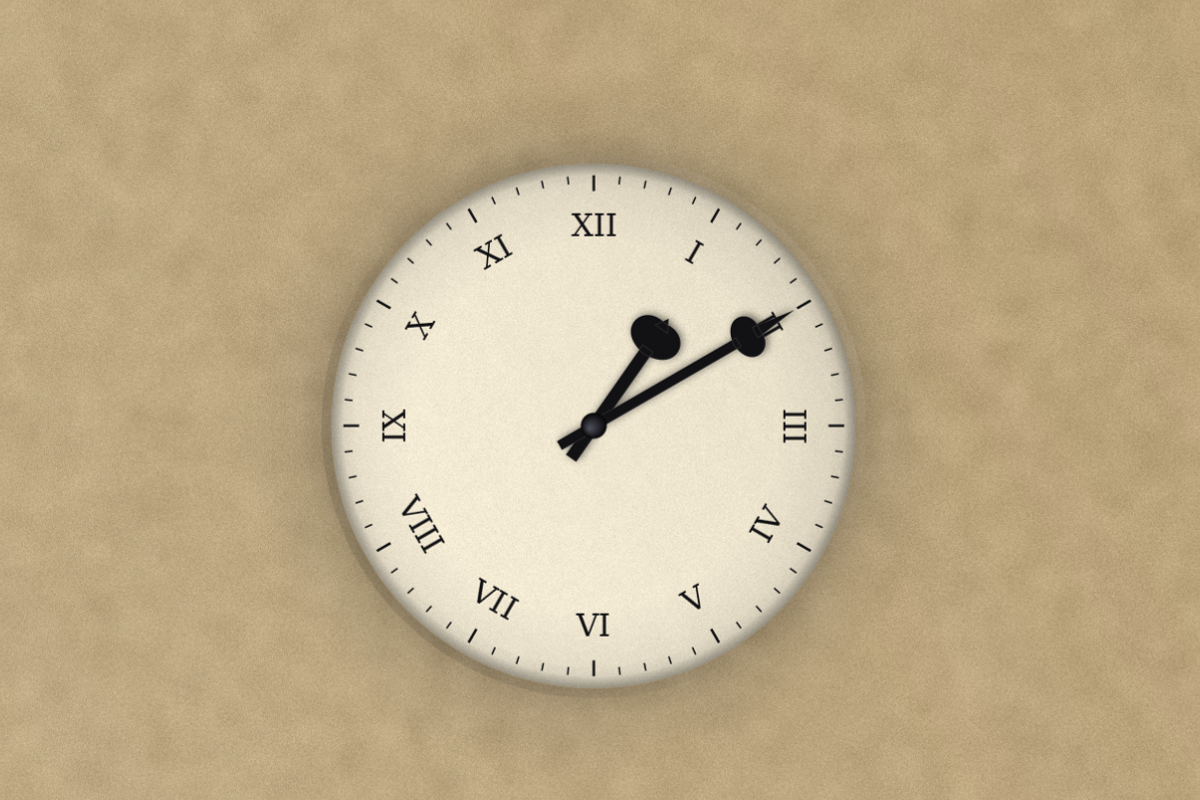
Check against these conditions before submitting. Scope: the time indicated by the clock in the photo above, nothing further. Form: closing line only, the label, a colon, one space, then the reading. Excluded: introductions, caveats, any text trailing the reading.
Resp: 1:10
